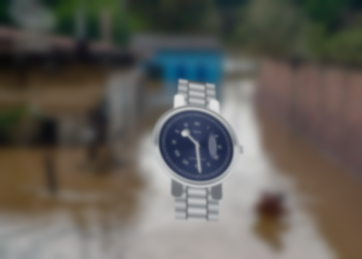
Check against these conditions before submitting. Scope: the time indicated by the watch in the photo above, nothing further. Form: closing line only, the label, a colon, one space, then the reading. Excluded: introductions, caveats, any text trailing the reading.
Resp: 10:29
